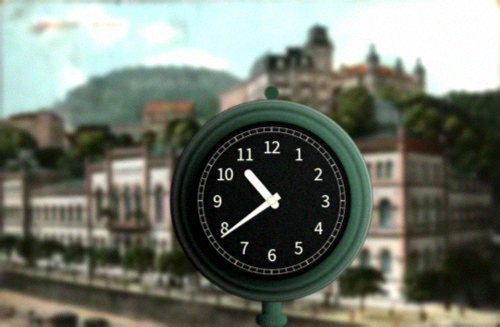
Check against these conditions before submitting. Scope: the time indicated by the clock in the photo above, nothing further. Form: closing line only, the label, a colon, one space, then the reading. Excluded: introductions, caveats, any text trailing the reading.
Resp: 10:39
